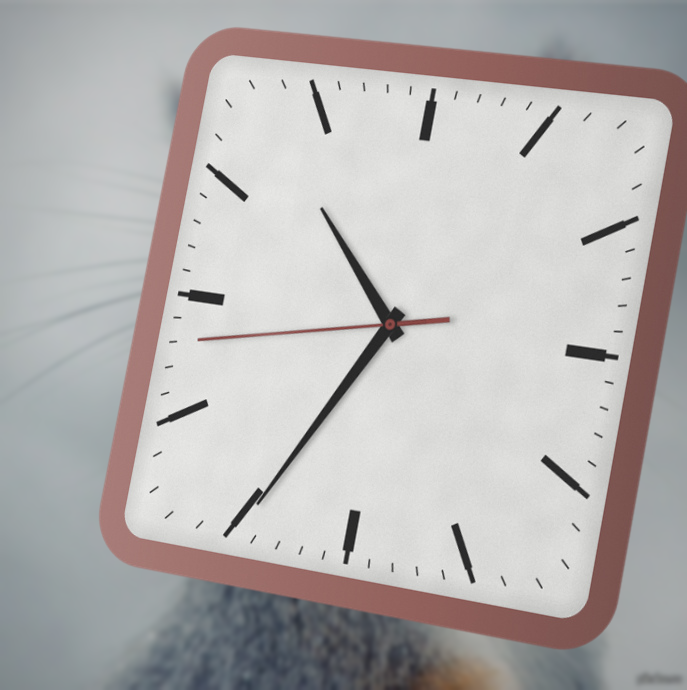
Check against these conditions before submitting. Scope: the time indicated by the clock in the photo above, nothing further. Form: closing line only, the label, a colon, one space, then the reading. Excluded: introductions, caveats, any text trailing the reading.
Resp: 10:34:43
